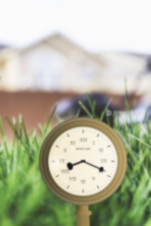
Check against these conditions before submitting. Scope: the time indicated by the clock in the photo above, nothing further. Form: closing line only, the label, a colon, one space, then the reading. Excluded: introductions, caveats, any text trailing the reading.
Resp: 8:19
